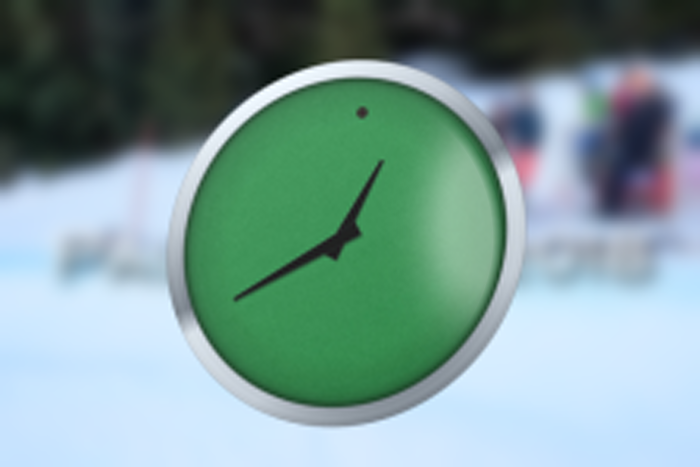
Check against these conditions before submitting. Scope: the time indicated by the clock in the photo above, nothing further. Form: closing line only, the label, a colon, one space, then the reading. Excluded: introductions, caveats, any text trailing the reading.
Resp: 12:39
